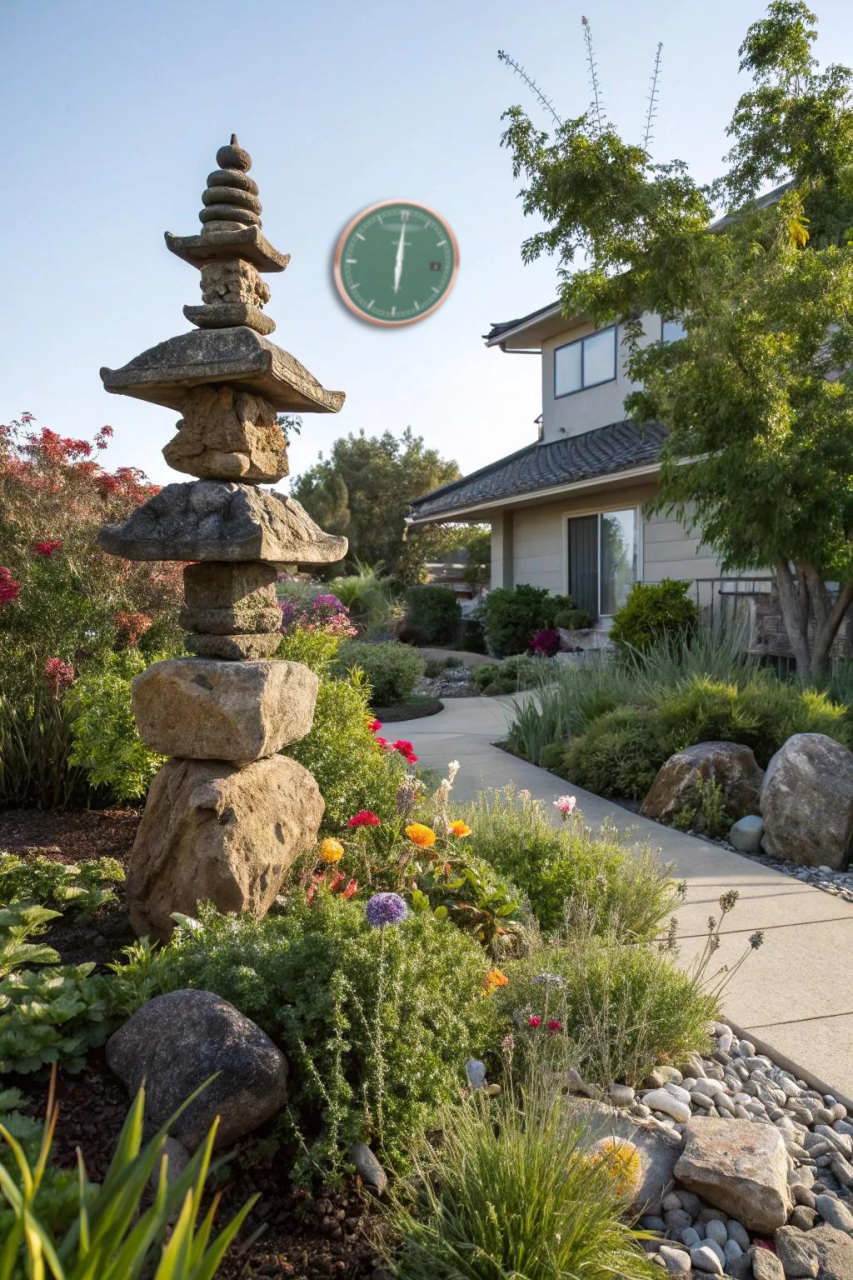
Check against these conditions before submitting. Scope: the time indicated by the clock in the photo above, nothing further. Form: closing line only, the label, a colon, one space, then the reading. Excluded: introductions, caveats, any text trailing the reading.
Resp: 6:00
